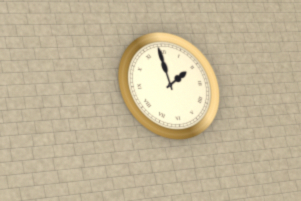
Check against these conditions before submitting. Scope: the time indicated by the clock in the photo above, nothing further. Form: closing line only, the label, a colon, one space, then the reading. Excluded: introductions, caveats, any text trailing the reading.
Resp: 1:59
